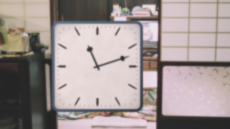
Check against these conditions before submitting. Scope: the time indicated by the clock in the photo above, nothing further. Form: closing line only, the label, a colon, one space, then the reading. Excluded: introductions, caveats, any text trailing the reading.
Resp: 11:12
